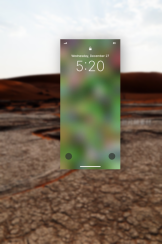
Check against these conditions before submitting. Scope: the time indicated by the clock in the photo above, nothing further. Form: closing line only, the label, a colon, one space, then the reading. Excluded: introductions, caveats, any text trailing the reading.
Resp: 5:20
